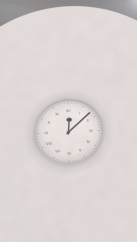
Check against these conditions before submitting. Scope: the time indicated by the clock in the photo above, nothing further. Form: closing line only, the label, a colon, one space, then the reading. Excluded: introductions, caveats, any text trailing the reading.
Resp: 12:08
